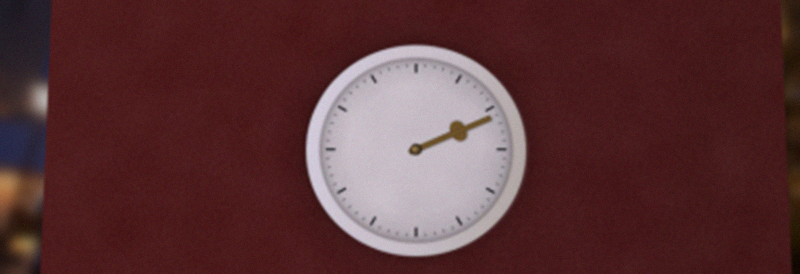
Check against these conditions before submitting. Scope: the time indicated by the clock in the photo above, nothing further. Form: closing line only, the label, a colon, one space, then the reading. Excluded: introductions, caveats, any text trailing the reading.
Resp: 2:11
